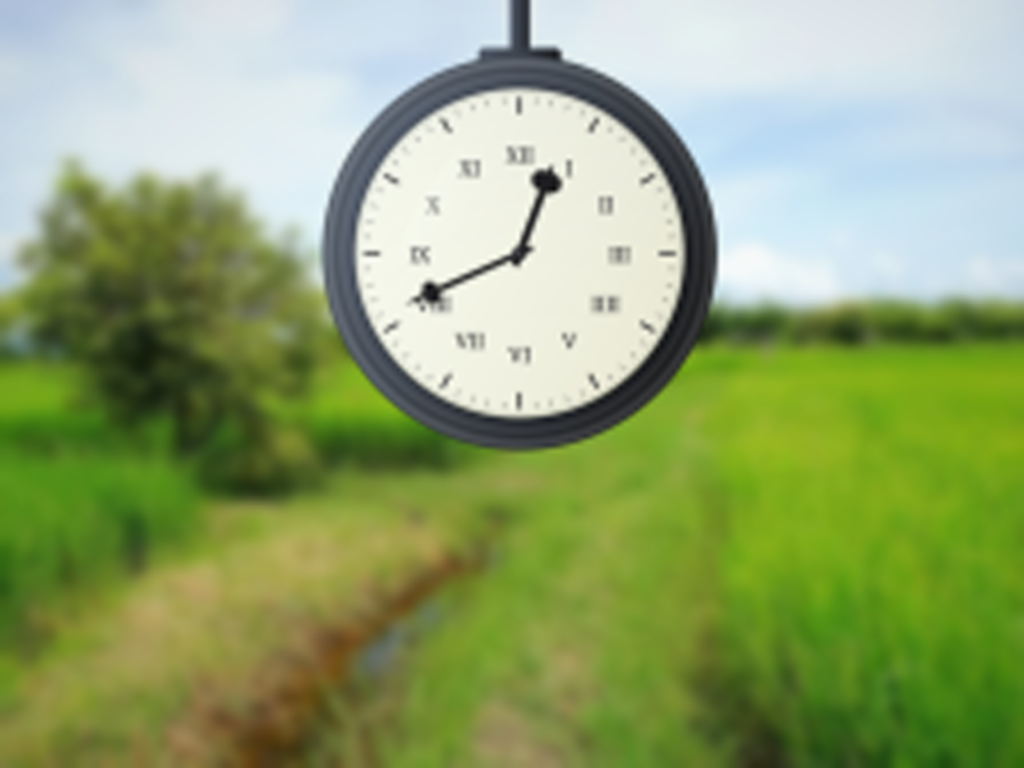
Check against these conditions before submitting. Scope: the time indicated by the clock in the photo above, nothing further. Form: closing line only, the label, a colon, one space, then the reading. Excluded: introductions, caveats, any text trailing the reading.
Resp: 12:41
